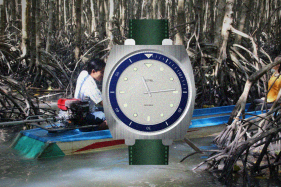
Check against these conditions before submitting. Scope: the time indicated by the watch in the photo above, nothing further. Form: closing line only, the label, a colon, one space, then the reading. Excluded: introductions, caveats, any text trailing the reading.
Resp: 11:14
